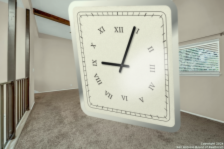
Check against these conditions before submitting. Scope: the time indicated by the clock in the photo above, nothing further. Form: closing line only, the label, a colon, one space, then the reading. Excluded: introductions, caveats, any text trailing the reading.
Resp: 9:04
